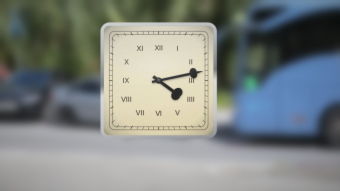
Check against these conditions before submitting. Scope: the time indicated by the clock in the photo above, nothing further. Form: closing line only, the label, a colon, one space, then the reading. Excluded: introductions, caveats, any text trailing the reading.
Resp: 4:13
